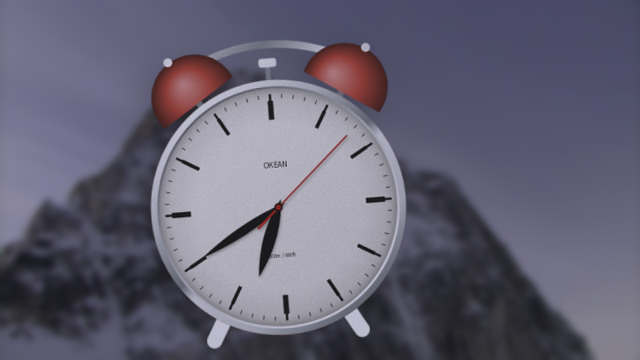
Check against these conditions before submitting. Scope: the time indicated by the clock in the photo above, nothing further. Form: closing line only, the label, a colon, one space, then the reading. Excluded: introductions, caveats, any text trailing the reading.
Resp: 6:40:08
